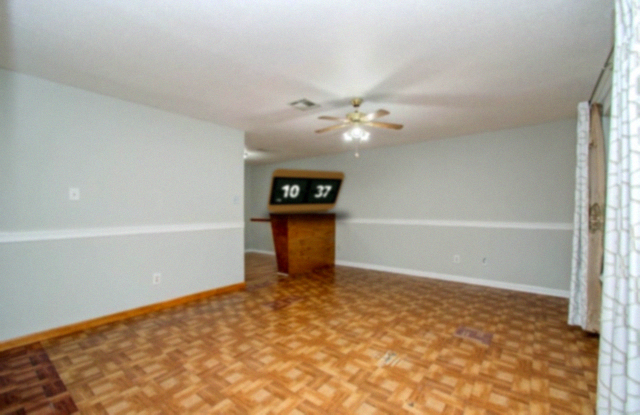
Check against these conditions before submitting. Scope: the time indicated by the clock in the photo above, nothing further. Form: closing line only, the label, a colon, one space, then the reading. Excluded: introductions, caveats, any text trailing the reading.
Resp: 10:37
